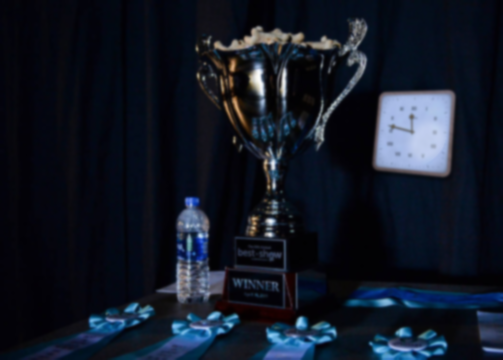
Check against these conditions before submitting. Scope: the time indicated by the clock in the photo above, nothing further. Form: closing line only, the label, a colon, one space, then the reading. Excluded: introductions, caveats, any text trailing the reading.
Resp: 11:47
